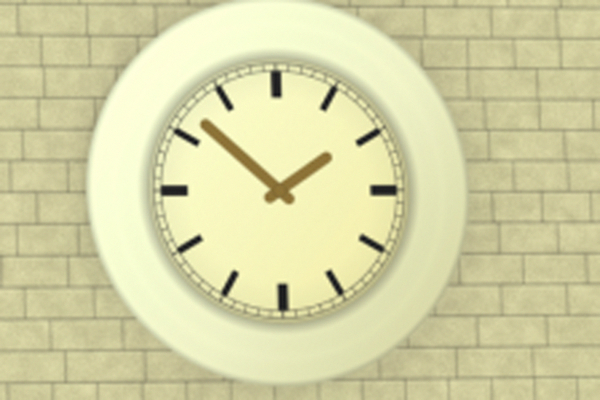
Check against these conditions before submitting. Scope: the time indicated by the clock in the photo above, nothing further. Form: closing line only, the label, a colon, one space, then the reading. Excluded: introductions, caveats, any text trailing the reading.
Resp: 1:52
